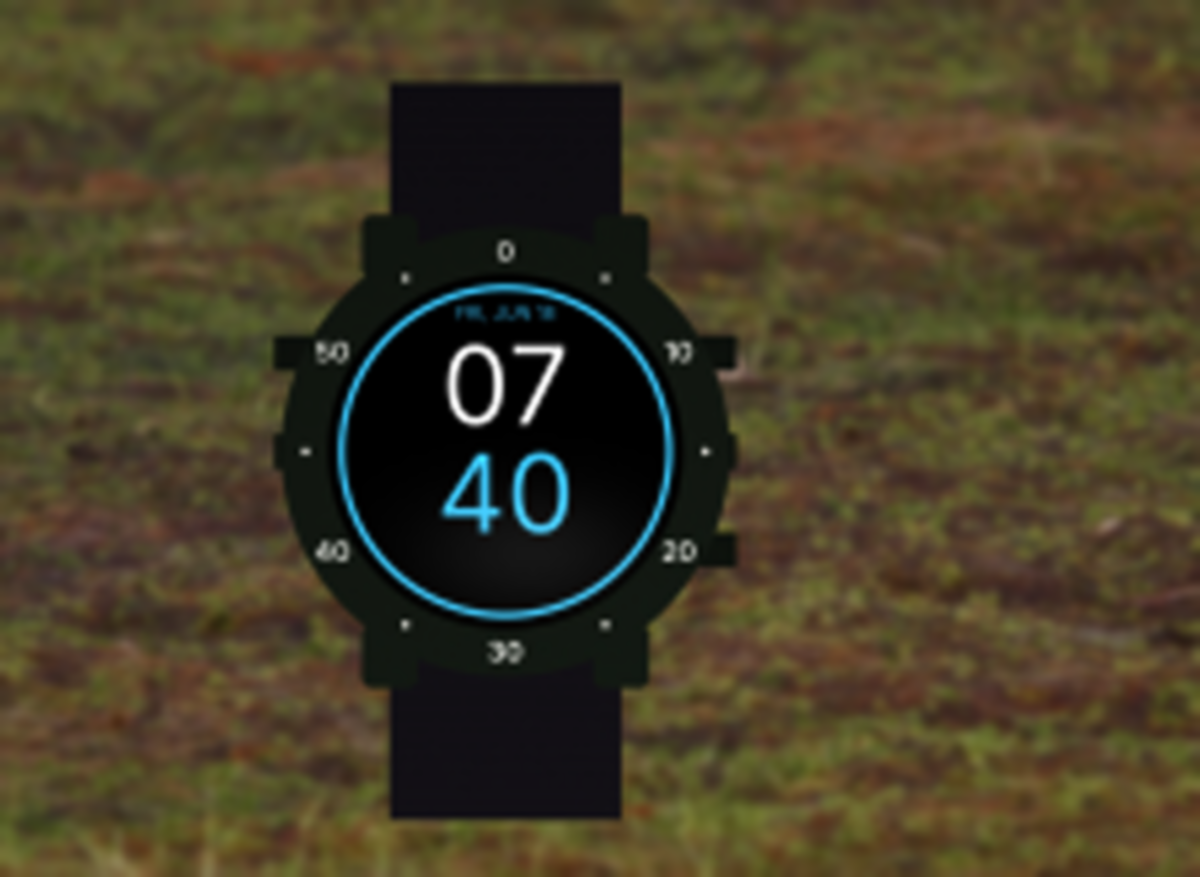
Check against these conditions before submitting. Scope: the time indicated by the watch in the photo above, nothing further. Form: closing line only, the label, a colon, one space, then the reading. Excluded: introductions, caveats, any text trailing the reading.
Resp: 7:40
